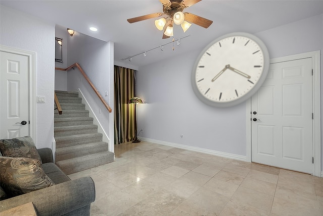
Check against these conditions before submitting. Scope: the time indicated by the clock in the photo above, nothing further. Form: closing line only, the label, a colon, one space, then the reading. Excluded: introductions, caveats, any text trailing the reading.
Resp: 7:19
